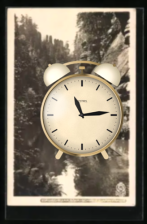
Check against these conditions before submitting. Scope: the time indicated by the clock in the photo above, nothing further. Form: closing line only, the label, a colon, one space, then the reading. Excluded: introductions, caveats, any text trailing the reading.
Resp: 11:14
